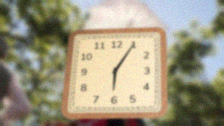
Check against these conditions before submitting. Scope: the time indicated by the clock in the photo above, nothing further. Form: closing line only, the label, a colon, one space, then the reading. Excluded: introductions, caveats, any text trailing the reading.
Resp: 6:05
